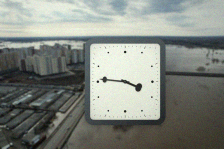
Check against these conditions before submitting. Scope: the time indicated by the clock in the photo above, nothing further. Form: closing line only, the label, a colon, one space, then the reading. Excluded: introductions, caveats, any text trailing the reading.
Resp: 3:46
